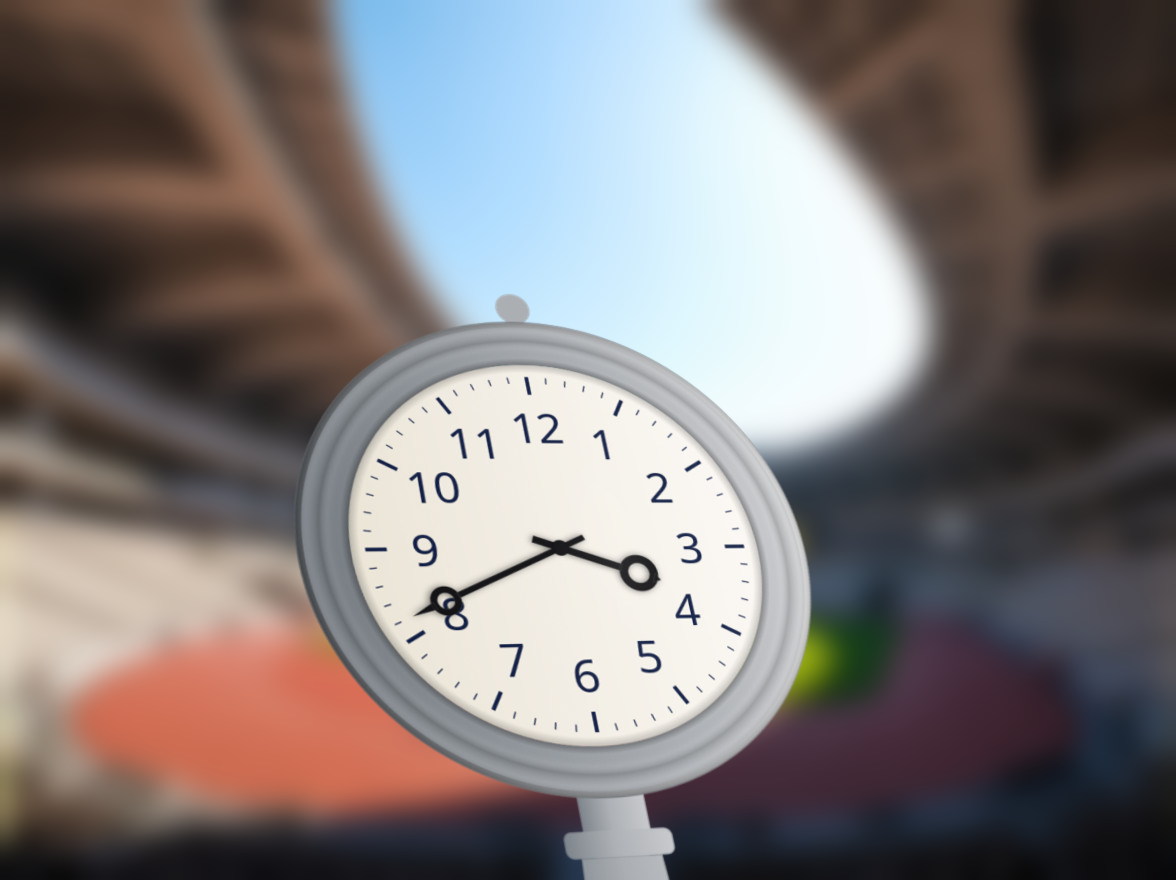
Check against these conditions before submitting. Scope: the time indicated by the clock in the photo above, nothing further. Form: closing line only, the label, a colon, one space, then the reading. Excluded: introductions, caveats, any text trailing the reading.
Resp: 3:41
